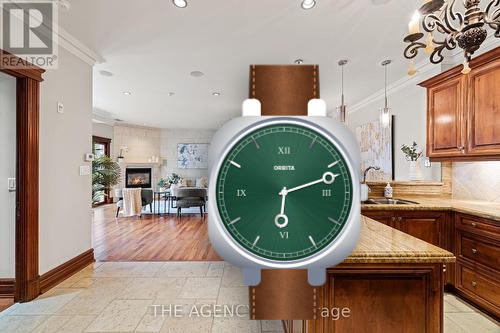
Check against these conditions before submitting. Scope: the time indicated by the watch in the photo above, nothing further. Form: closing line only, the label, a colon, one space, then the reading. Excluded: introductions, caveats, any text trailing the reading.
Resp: 6:12
